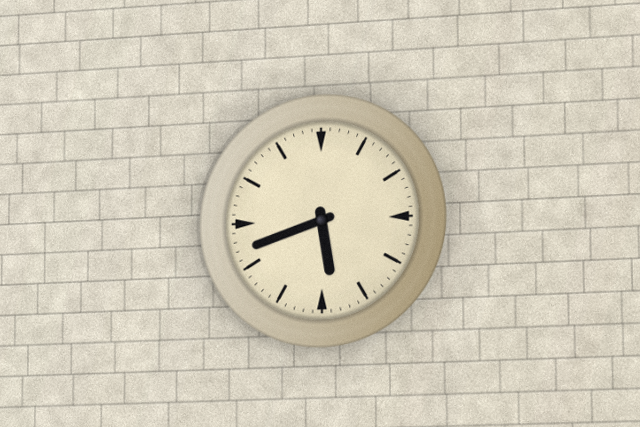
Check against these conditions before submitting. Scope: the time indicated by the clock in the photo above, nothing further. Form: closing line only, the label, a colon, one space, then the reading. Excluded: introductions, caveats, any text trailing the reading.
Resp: 5:42
